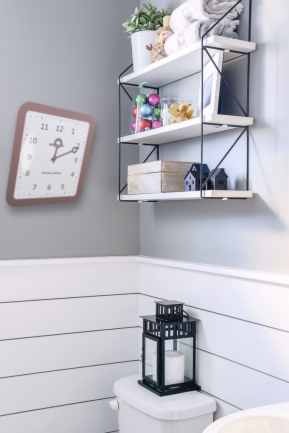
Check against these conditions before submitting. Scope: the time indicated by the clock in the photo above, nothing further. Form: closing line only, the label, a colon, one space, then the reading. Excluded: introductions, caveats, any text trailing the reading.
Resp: 12:11
